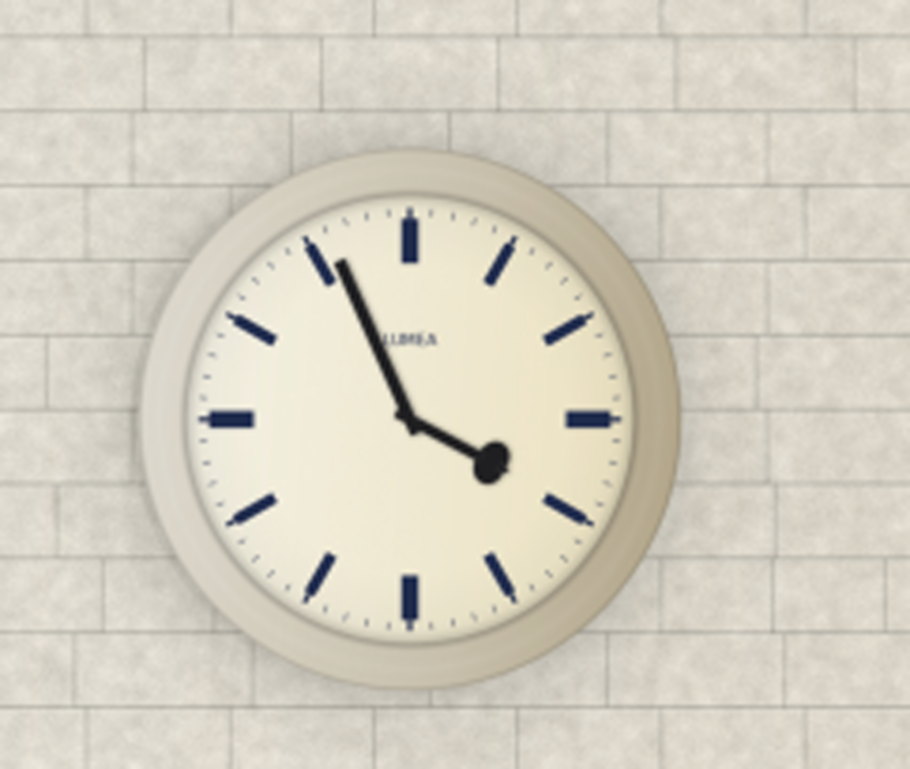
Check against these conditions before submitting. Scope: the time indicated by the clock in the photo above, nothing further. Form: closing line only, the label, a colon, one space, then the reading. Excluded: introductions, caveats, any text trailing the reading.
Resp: 3:56
